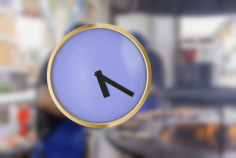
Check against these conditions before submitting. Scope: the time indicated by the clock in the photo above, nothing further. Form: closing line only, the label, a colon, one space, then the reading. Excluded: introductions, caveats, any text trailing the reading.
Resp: 5:20
